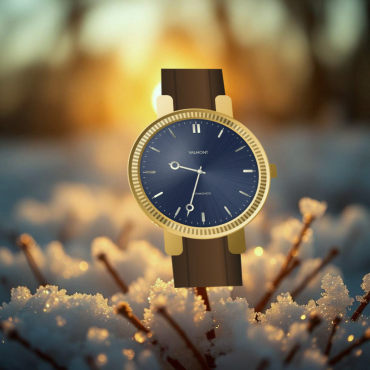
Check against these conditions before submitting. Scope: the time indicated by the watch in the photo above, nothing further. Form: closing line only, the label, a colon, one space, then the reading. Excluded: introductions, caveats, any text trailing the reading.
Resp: 9:33
